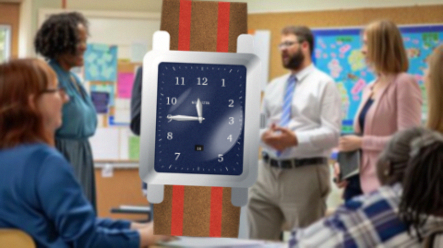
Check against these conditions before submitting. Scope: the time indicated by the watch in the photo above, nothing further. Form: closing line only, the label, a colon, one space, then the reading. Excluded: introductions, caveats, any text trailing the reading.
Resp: 11:45
